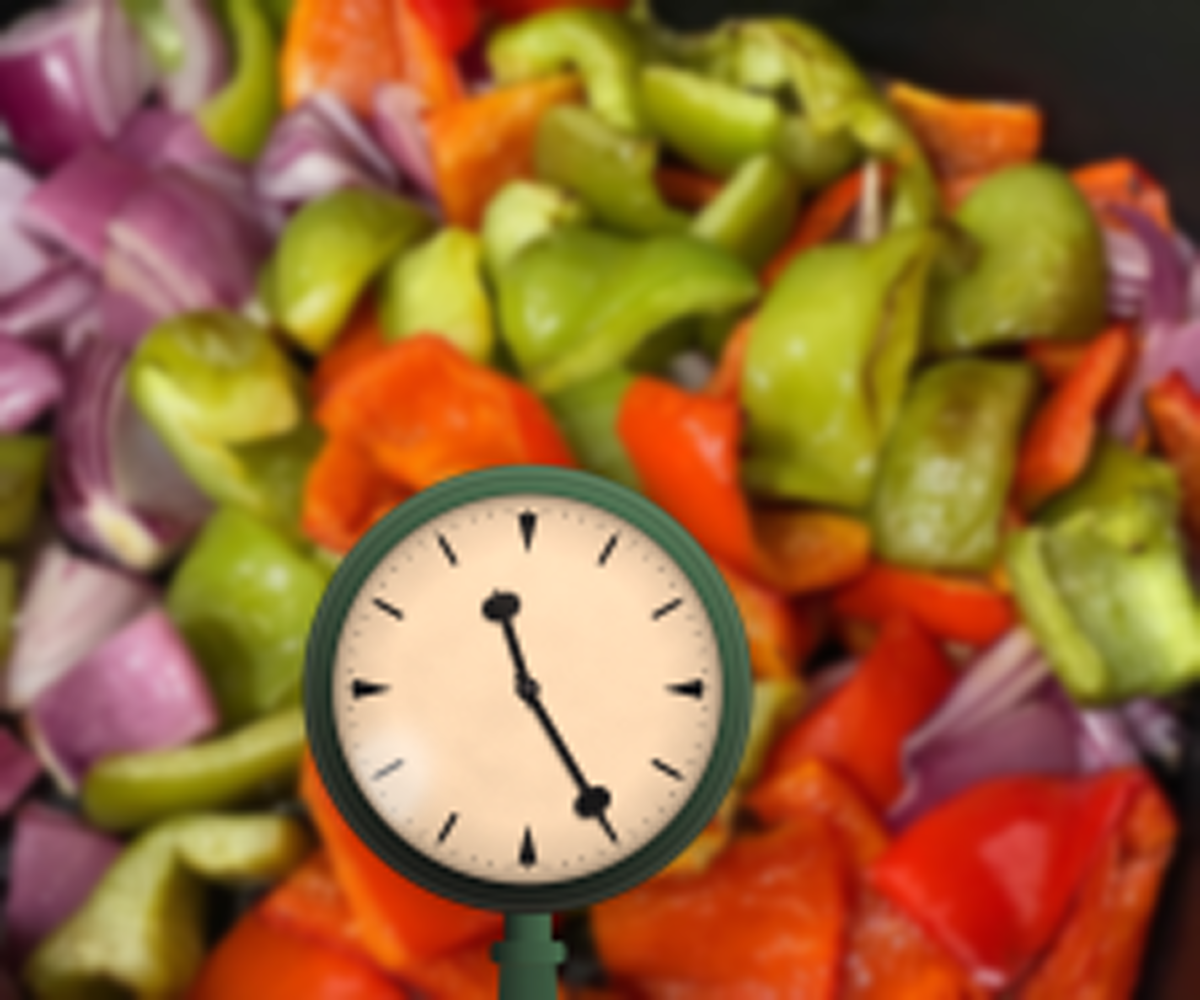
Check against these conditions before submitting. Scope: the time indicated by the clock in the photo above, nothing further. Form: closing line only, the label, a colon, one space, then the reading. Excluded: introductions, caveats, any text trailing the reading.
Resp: 11:25
